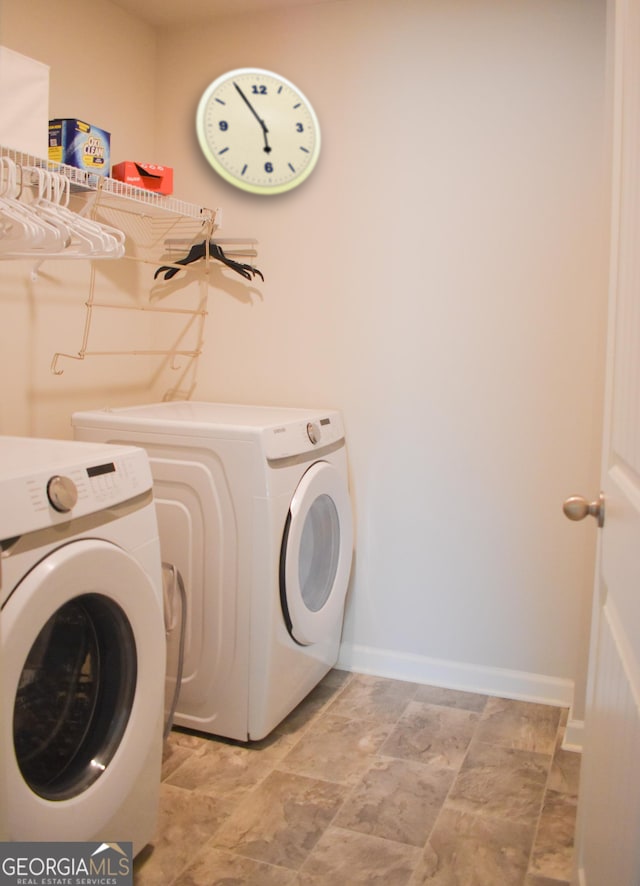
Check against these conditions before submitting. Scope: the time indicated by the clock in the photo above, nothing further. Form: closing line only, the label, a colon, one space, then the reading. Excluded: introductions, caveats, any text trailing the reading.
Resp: 5:55
